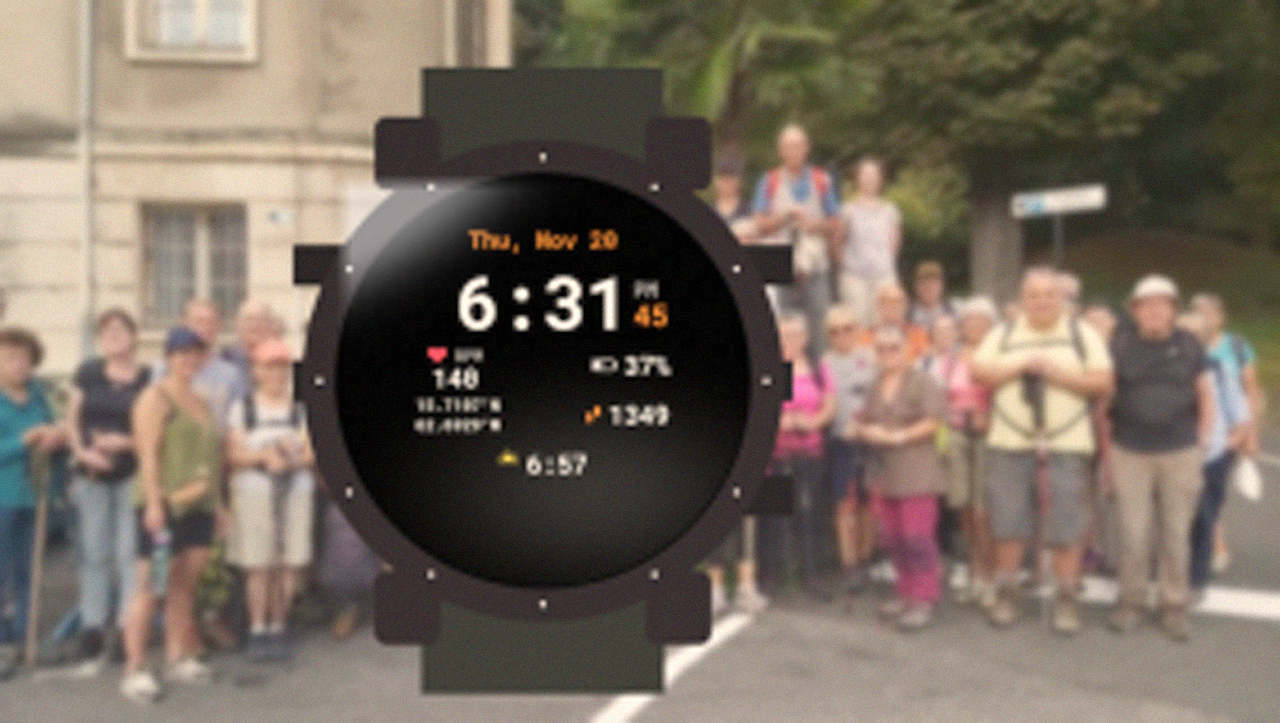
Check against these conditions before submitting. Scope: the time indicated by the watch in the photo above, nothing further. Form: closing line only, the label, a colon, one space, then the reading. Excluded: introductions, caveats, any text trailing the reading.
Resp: 6:31
